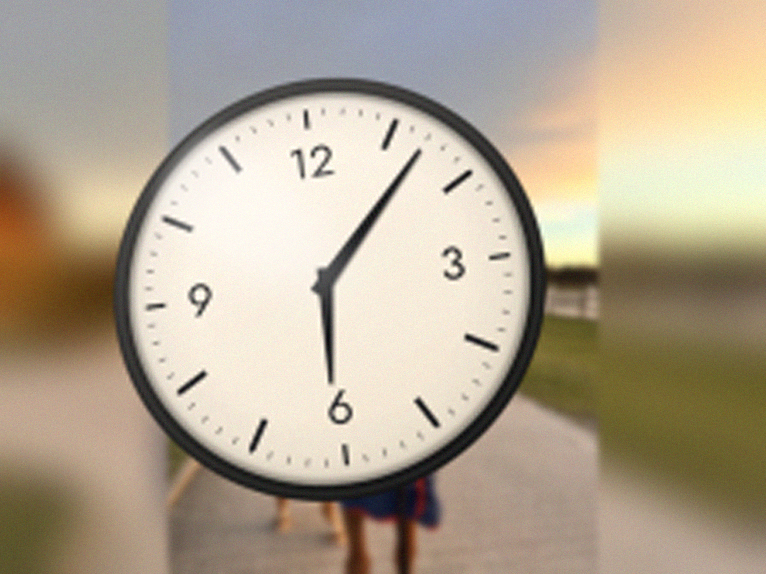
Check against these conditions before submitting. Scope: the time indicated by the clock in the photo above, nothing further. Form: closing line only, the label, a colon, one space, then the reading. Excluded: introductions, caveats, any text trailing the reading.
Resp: 6:07
